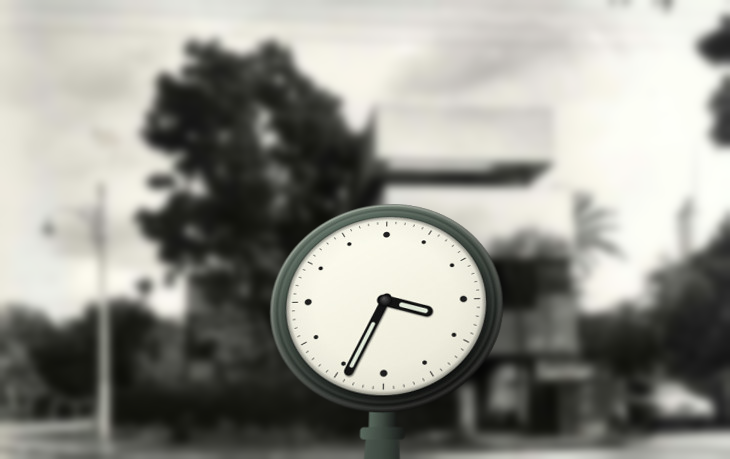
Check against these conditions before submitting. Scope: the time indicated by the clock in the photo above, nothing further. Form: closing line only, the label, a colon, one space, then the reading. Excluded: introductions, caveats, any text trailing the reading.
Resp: 3:34
